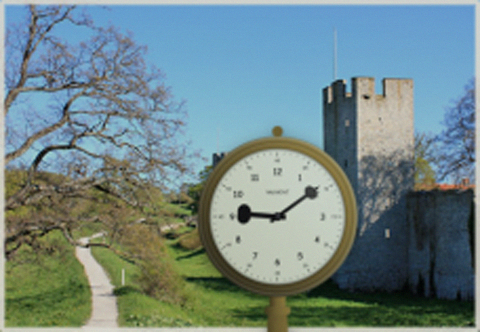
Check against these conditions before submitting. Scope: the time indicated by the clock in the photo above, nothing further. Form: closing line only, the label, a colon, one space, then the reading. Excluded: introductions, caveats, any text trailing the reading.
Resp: 9:09
